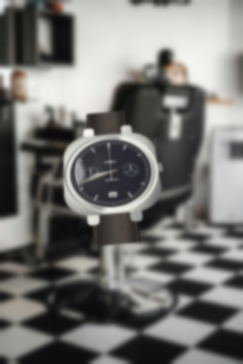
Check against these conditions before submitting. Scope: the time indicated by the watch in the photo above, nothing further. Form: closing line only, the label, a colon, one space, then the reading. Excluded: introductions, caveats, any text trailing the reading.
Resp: 8:42
